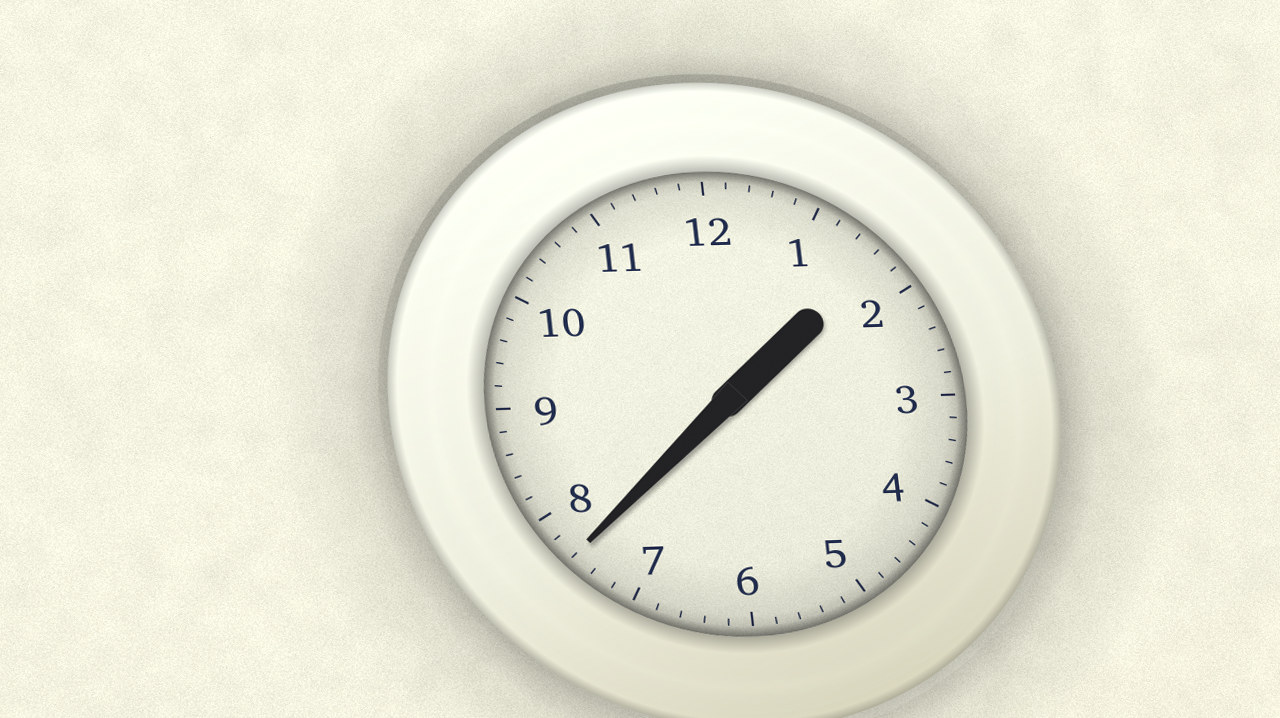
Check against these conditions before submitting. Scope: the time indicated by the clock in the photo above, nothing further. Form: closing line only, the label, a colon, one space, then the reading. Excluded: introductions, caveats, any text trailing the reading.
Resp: 1:38
